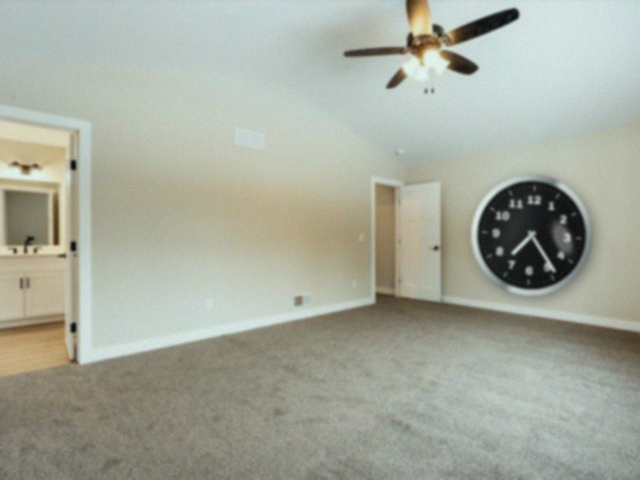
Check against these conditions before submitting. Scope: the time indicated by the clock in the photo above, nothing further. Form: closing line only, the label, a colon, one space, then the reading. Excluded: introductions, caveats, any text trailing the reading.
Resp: 7:24
